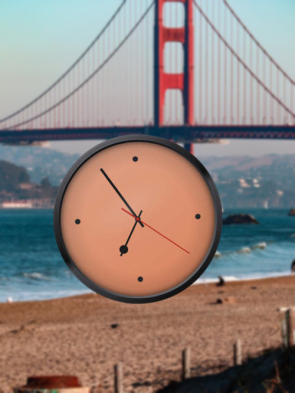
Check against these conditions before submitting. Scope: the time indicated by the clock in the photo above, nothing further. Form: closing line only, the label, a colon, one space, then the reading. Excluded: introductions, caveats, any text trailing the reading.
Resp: 6:54:21
